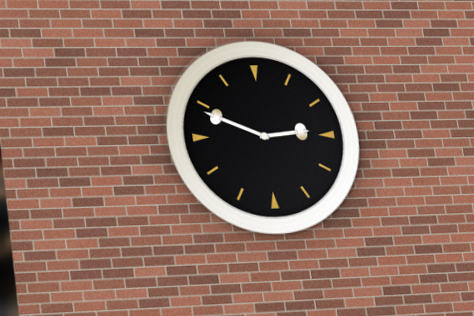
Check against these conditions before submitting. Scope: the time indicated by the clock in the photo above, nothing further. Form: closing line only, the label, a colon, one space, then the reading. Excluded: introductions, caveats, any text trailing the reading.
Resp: 2:49
